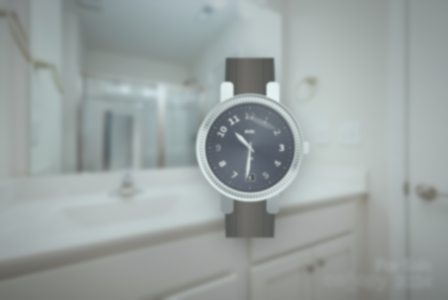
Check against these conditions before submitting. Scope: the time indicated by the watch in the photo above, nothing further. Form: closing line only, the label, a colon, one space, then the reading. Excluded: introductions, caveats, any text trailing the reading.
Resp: 10:31
